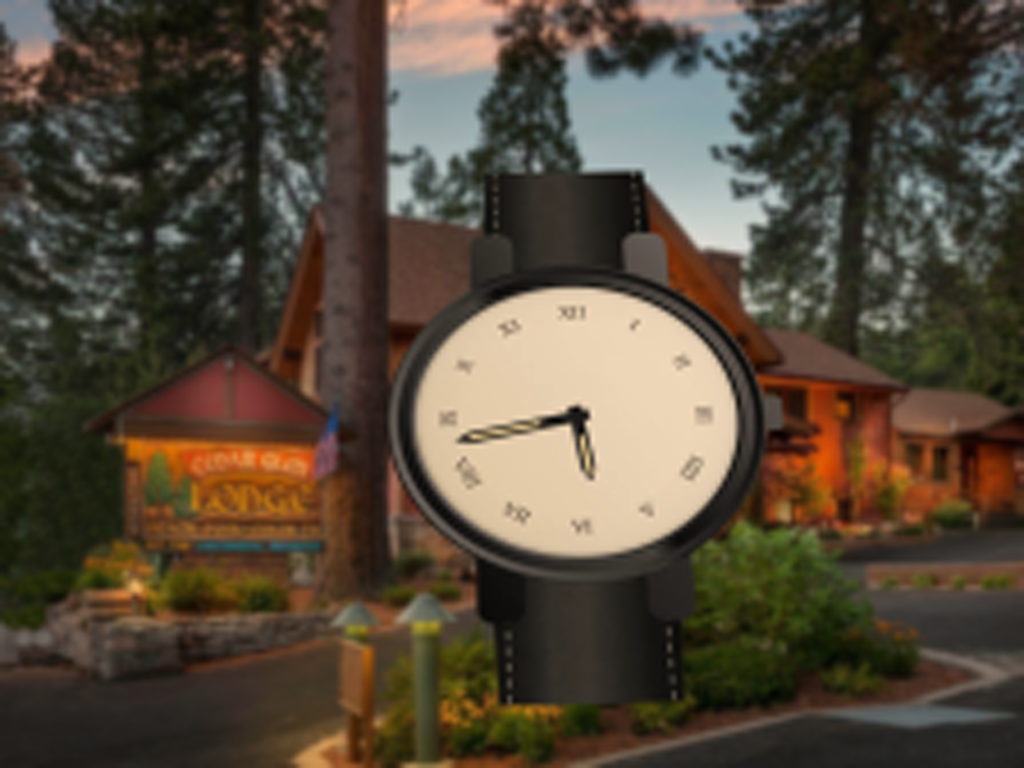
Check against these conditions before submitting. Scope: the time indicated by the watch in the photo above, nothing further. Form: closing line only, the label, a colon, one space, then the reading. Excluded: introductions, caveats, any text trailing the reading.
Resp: 5:43
